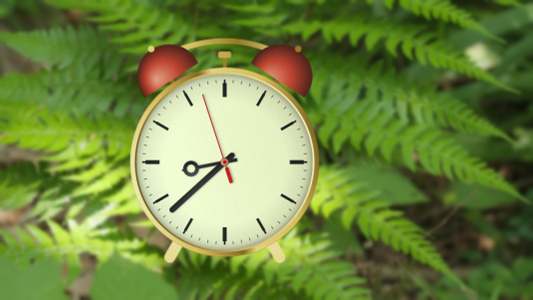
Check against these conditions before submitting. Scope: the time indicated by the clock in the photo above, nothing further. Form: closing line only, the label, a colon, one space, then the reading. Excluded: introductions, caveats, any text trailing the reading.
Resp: 8:37:57
